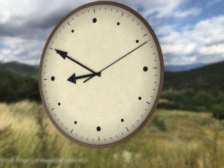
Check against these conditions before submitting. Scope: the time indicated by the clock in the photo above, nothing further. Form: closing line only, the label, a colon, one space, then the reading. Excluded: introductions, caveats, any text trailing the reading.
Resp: 8:50:11
